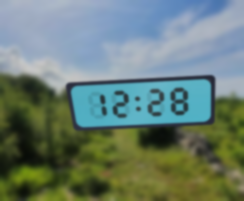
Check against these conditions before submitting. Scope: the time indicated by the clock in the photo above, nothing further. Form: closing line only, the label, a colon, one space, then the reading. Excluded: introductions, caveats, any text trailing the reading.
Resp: 12:28
